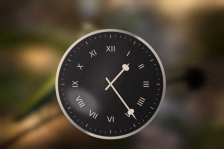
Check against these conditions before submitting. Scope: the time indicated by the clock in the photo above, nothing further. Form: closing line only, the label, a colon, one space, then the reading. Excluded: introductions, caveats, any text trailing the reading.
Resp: 1:24
